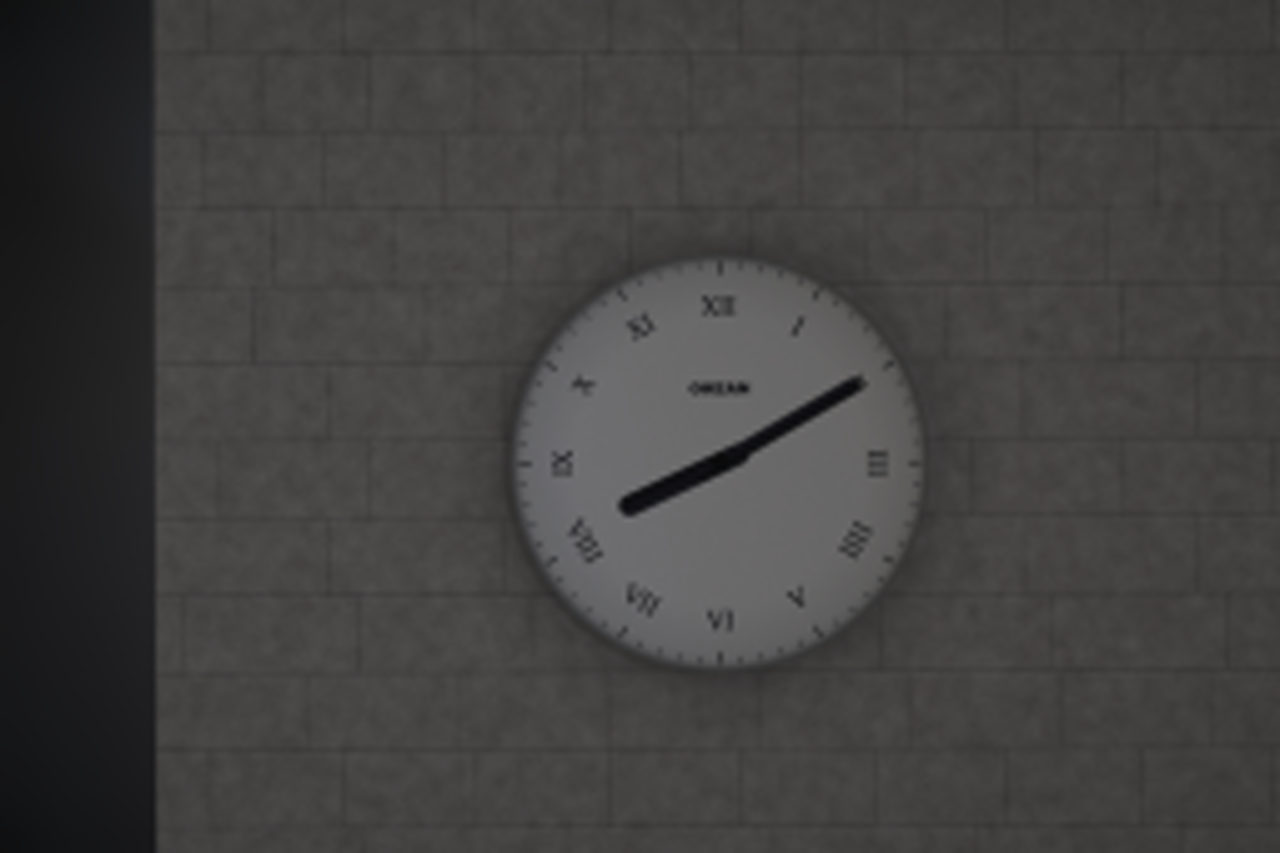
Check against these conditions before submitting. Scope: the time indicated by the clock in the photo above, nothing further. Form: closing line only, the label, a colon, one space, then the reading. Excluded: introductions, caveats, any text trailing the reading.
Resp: 8:10
